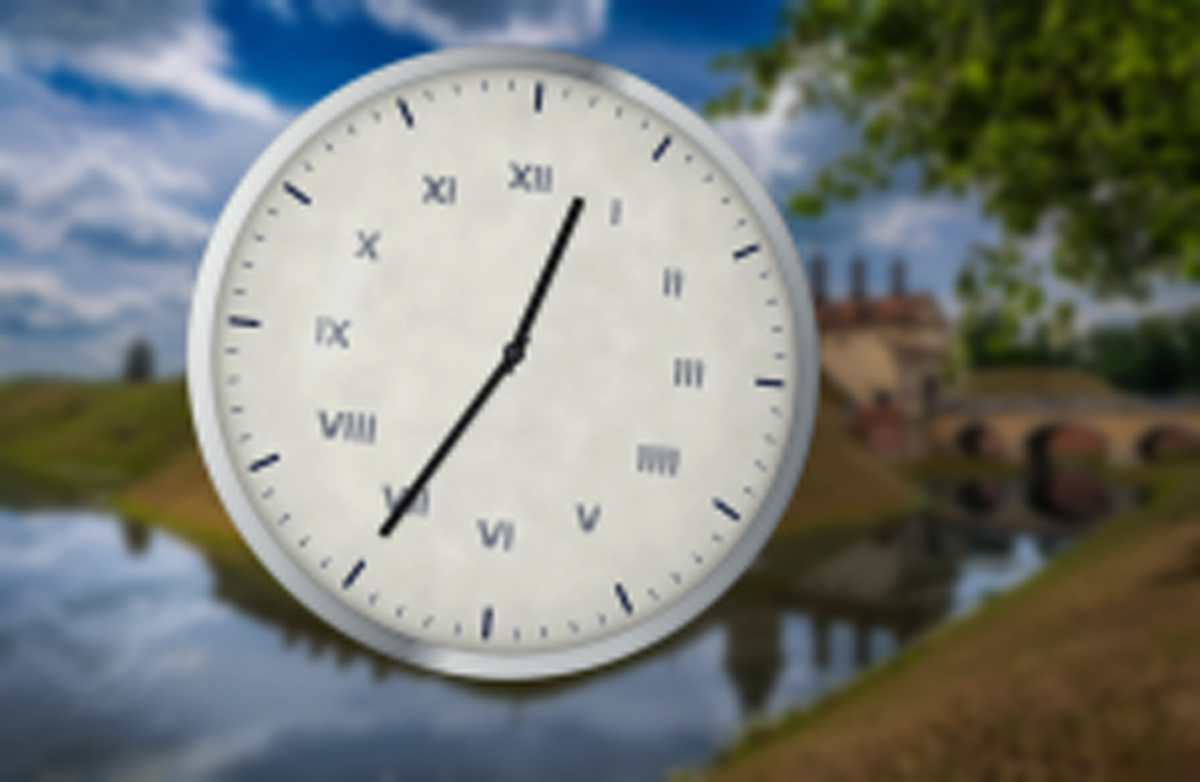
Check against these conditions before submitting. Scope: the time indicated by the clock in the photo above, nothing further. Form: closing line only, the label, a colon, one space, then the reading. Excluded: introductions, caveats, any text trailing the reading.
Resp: 12:35
